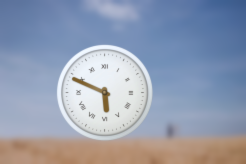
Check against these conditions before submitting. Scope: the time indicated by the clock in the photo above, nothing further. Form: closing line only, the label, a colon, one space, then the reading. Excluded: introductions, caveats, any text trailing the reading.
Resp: 5:49
